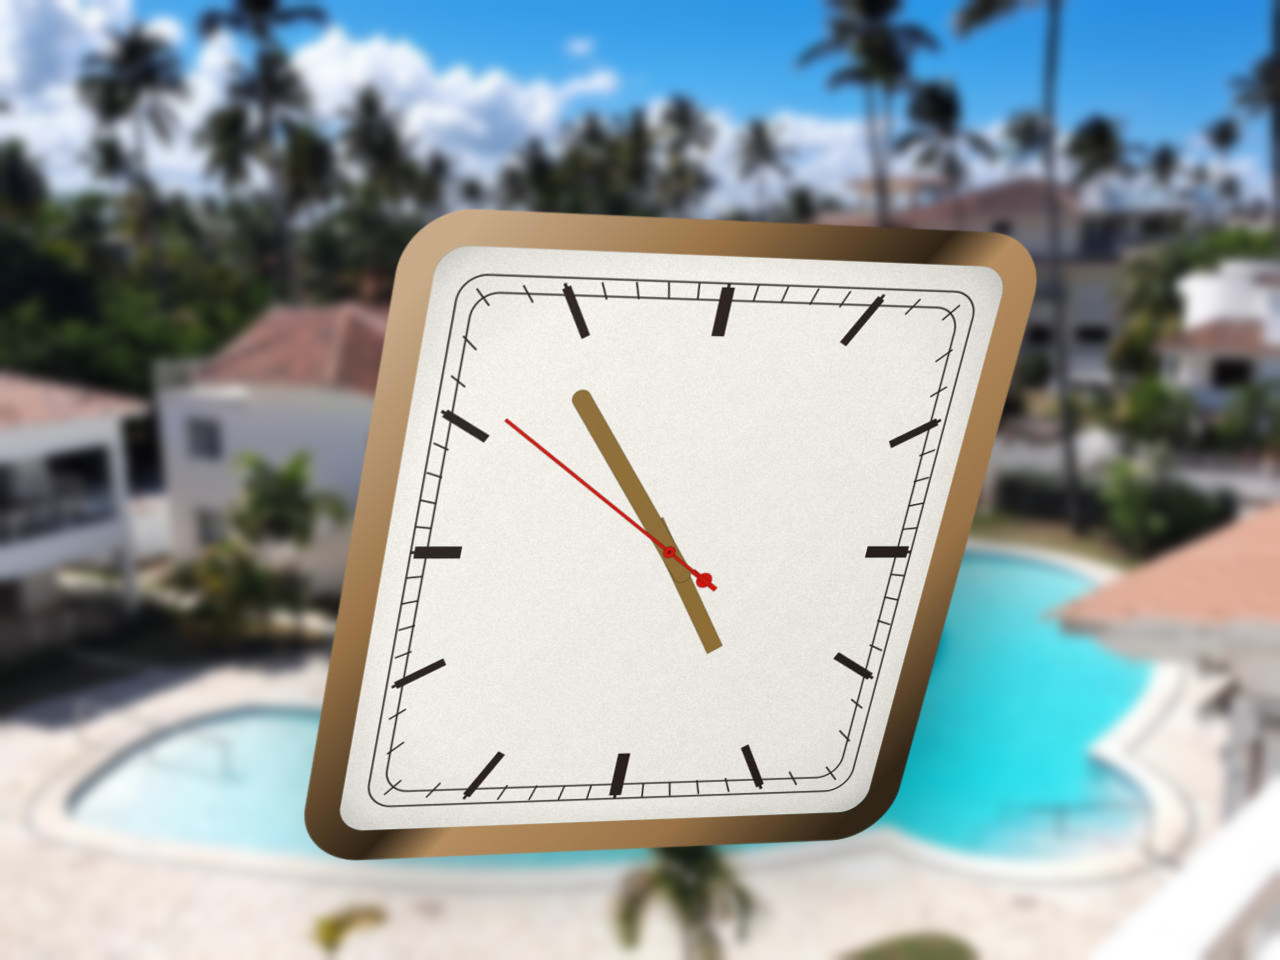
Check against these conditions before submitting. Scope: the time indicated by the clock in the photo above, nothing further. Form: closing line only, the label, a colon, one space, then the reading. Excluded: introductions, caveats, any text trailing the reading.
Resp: 4:53:51
